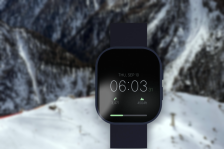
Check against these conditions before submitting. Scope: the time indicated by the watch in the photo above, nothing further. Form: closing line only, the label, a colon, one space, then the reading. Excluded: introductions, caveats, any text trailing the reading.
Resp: 6:03
